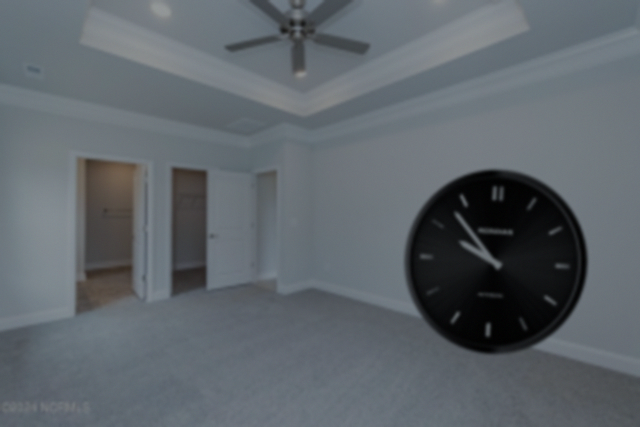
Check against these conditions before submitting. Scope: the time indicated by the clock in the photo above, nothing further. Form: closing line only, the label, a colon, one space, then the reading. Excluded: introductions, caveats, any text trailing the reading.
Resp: 9:53
